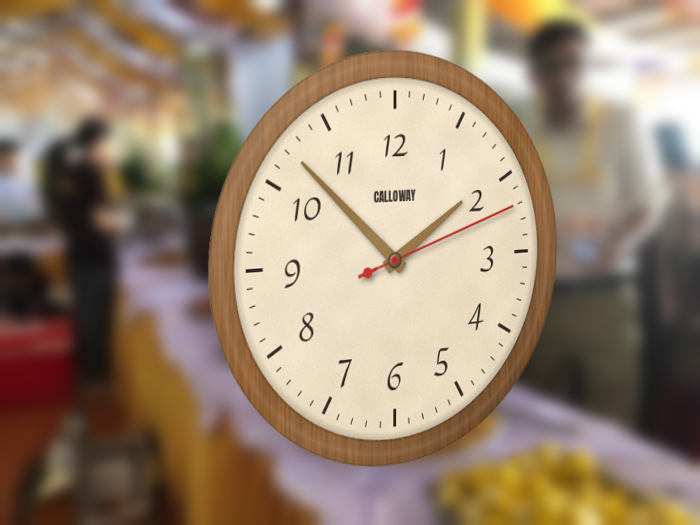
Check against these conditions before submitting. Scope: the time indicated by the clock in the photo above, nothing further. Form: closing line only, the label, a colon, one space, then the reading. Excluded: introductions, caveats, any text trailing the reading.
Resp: 1:52:12
